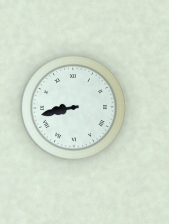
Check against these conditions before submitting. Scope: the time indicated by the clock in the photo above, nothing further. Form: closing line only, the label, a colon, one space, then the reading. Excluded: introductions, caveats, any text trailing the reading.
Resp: 8:43
